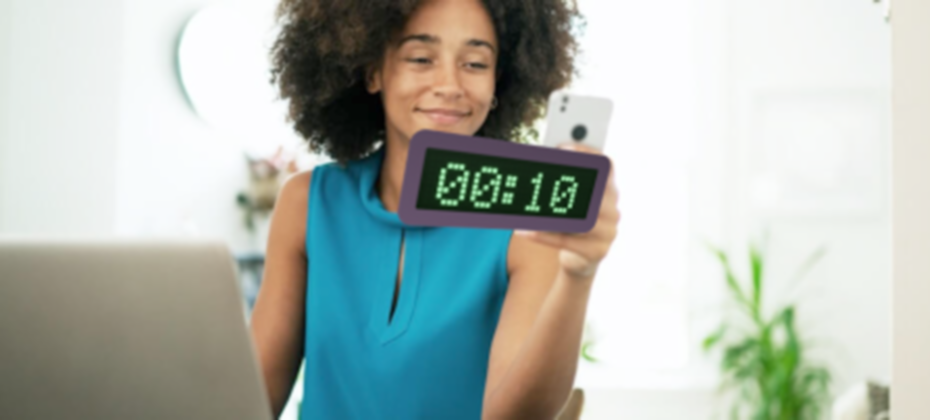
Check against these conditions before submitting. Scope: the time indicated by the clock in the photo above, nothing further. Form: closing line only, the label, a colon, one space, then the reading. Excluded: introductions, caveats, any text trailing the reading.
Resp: 0:10
